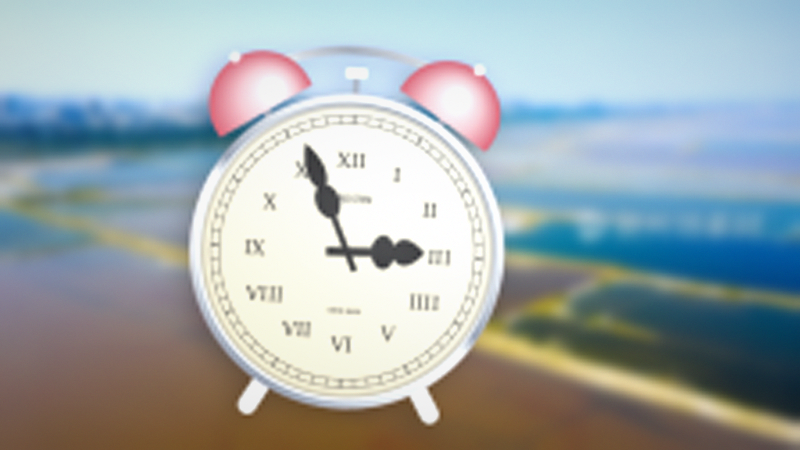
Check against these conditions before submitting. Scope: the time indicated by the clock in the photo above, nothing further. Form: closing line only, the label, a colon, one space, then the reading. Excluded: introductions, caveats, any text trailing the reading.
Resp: 2:56
